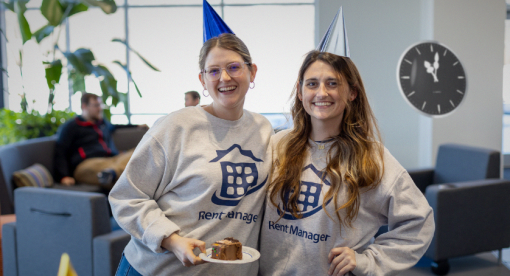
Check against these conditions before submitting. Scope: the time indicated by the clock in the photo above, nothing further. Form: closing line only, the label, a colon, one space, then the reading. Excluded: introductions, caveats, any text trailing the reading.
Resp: 11:02
